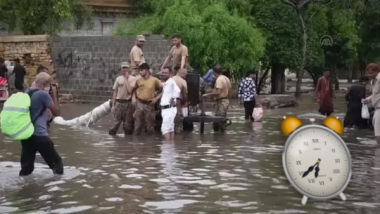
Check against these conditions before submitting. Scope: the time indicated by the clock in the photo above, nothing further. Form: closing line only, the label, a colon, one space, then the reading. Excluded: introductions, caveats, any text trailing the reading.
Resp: 6:39
